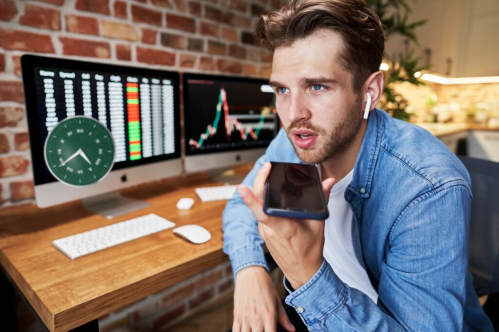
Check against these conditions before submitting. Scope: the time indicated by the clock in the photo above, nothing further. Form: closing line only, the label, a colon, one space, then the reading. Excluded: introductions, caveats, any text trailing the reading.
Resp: 4:39
